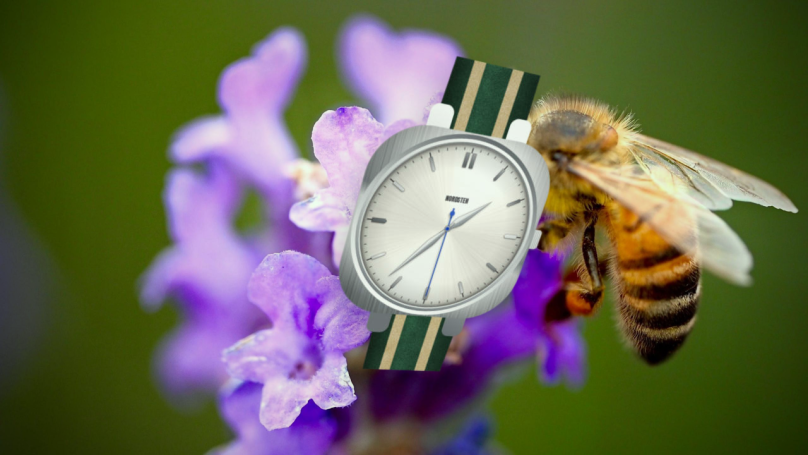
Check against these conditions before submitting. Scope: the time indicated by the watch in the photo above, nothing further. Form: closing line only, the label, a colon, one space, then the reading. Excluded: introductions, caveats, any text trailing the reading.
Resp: 1:36:30
